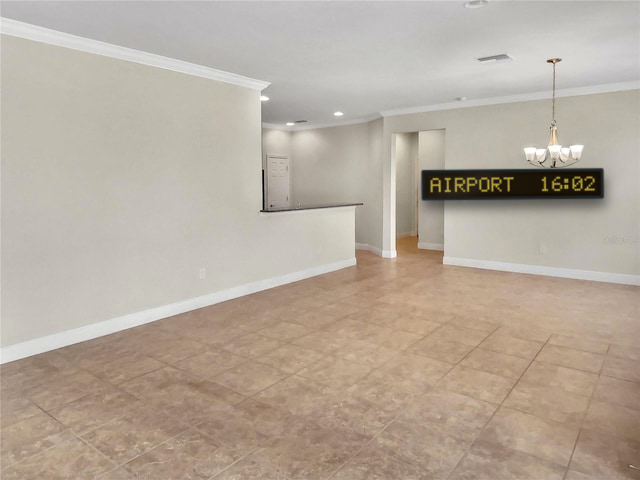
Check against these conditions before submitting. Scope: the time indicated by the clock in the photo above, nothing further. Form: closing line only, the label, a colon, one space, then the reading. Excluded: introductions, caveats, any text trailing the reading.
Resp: 16:02
